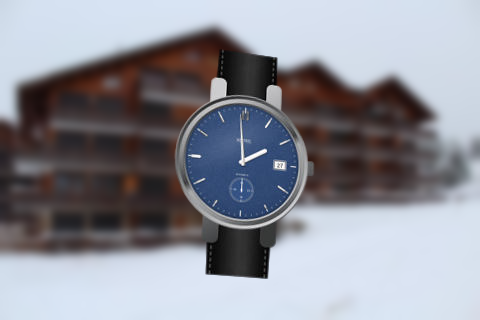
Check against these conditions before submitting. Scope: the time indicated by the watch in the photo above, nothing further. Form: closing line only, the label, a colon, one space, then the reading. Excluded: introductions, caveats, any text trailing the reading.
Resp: 1:59
